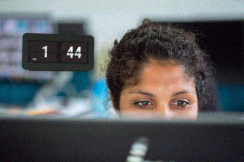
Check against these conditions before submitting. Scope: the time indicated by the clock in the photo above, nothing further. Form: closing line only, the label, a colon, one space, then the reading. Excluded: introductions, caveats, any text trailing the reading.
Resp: 1:44
